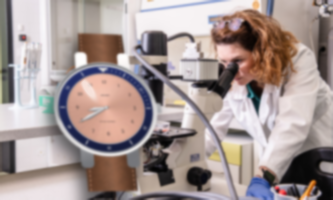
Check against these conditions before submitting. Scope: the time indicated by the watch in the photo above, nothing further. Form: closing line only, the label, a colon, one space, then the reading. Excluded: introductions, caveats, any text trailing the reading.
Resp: 8:40
